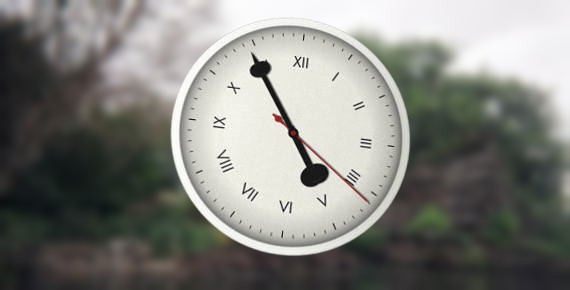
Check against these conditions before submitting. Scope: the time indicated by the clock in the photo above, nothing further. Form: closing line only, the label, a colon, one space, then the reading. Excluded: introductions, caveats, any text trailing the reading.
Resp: 4:54:21
